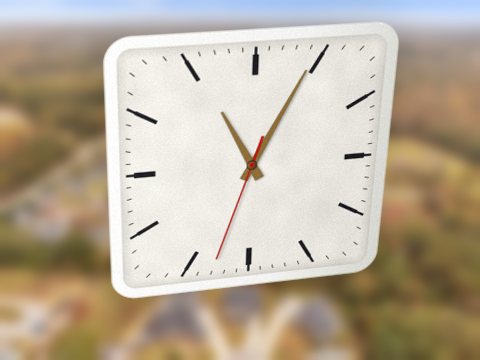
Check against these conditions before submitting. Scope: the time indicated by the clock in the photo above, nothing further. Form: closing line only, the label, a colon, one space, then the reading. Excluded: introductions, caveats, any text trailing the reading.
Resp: 11:04:33
